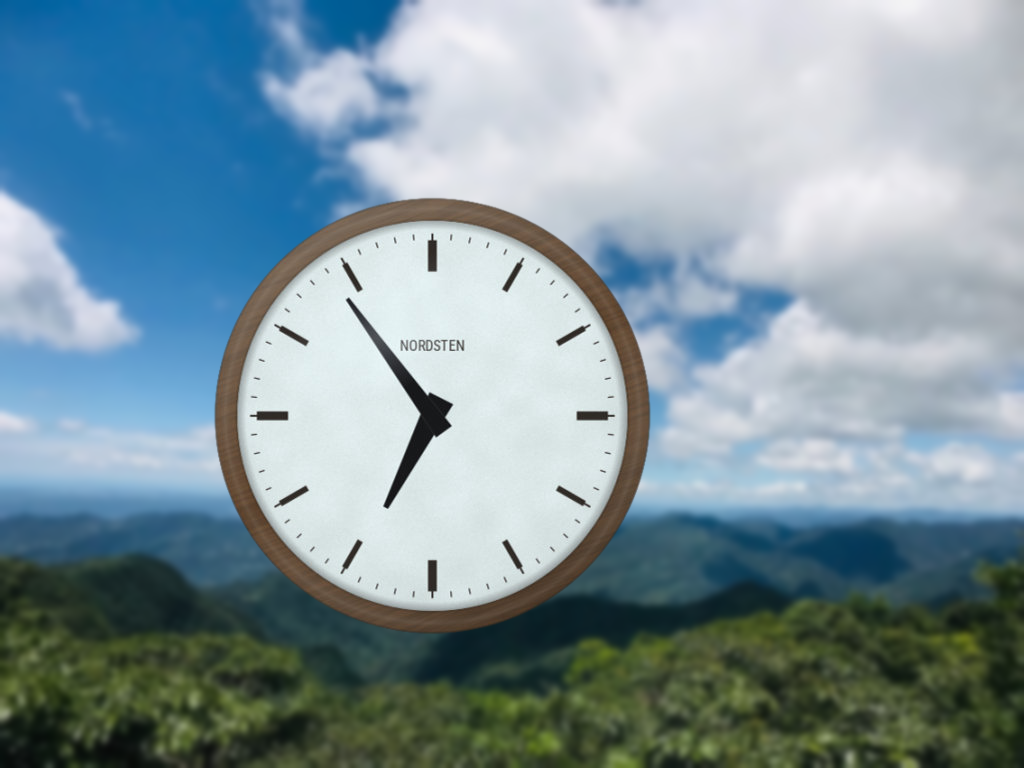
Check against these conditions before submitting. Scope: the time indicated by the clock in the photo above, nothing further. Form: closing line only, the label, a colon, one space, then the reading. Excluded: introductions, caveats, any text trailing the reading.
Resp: 6:54
